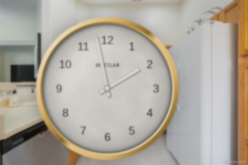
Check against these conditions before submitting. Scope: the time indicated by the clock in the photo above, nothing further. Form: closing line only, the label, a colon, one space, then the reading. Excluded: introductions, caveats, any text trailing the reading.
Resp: 1:58
